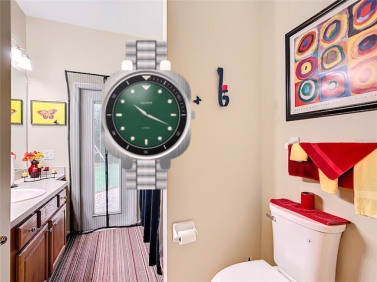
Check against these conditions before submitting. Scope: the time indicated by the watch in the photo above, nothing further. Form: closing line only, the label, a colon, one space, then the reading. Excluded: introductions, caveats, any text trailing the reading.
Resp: 10:19
